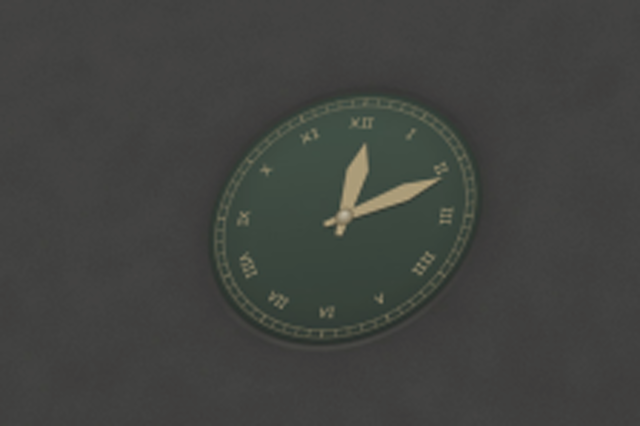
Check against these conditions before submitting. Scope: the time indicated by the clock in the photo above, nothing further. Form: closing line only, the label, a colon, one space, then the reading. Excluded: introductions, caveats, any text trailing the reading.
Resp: 12:11
